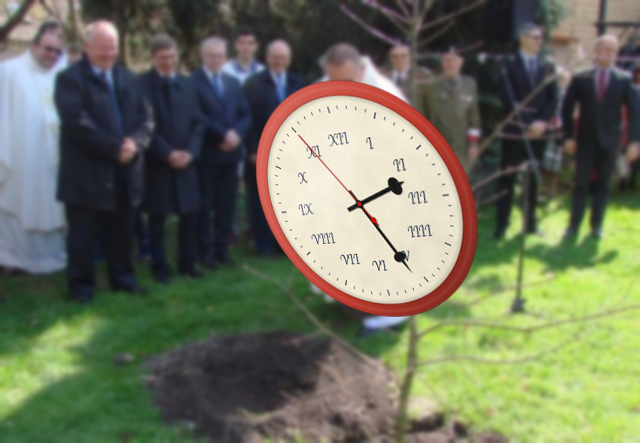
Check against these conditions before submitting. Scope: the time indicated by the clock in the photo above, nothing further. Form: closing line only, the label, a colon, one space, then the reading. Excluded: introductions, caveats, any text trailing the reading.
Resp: 2:25:55
